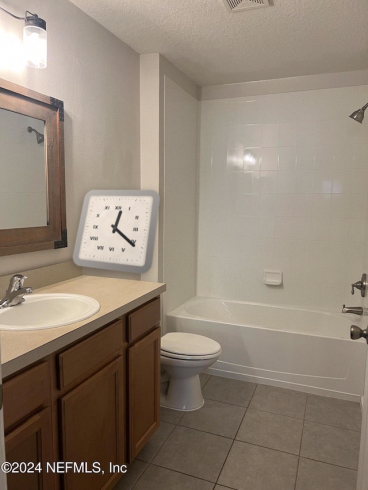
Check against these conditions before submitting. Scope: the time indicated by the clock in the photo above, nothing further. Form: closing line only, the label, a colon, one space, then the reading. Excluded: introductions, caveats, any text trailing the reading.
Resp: 12:21
